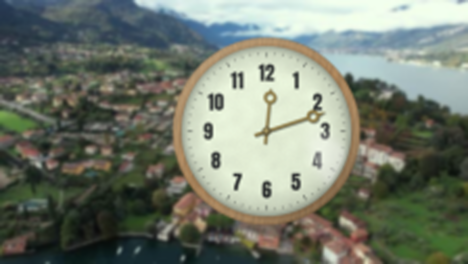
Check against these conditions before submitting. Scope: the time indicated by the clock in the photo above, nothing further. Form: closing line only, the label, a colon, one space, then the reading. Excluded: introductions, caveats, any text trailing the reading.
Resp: 12:12
